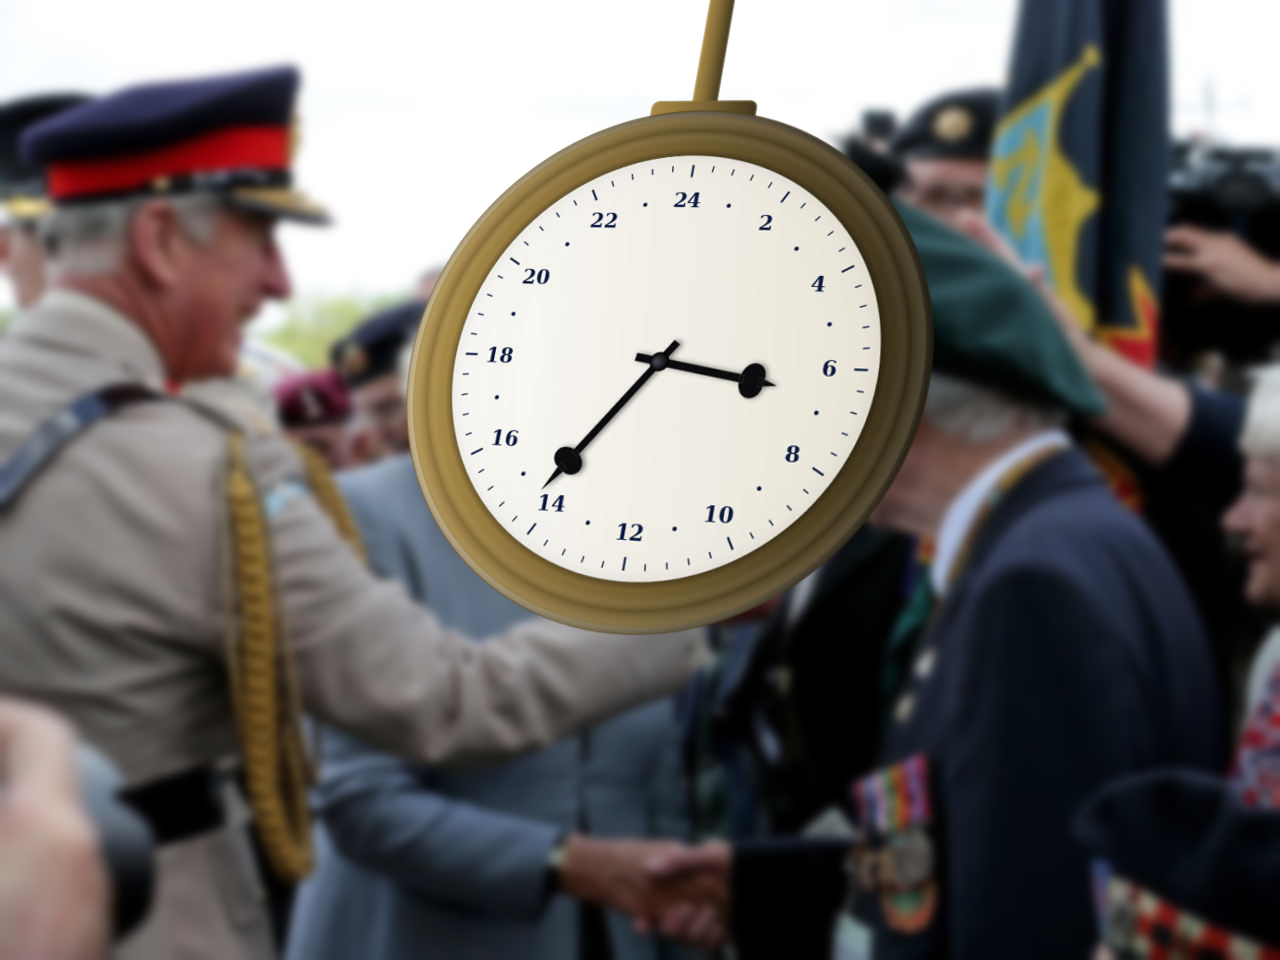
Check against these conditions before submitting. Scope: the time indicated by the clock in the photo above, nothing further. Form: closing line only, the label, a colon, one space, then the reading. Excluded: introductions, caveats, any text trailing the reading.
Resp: 6:36
